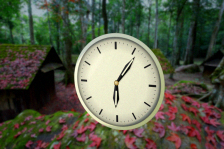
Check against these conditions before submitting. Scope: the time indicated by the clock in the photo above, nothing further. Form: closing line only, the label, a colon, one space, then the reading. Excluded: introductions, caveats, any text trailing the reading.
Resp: 6:06
